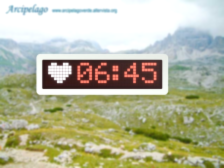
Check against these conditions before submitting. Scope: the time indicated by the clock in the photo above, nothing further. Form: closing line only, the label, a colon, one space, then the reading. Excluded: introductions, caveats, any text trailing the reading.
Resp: 6:45
